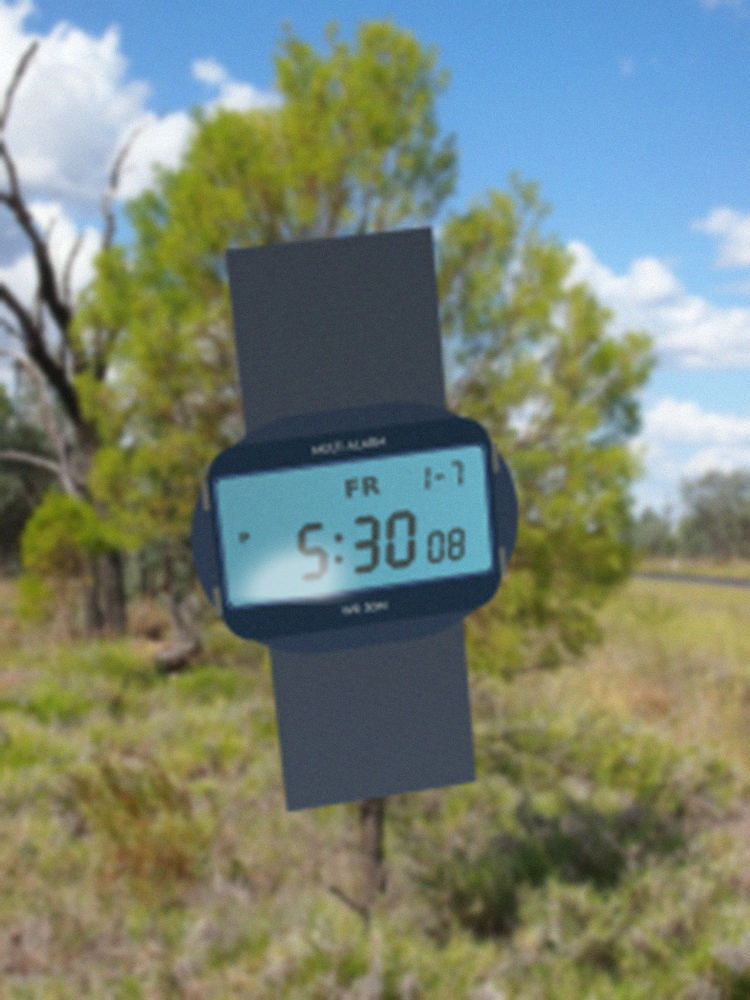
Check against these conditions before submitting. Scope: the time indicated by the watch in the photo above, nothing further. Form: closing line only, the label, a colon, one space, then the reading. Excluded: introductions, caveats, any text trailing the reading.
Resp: 5:30:08
